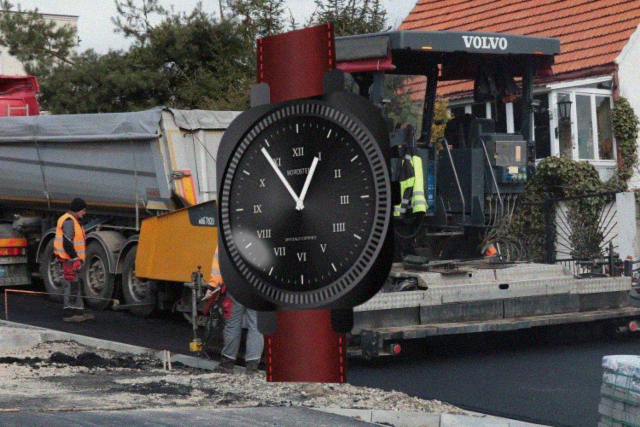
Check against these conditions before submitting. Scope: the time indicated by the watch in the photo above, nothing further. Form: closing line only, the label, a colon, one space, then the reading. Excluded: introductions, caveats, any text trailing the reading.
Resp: 12:54
